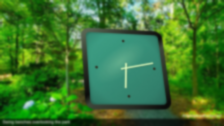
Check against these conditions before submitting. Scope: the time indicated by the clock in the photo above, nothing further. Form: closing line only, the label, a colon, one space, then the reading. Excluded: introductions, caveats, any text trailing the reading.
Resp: 6:13
